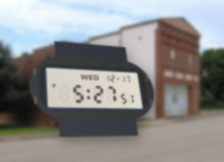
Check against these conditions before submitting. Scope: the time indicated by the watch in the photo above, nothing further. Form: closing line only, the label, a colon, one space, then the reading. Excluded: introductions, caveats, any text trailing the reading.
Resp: 5:27:51
